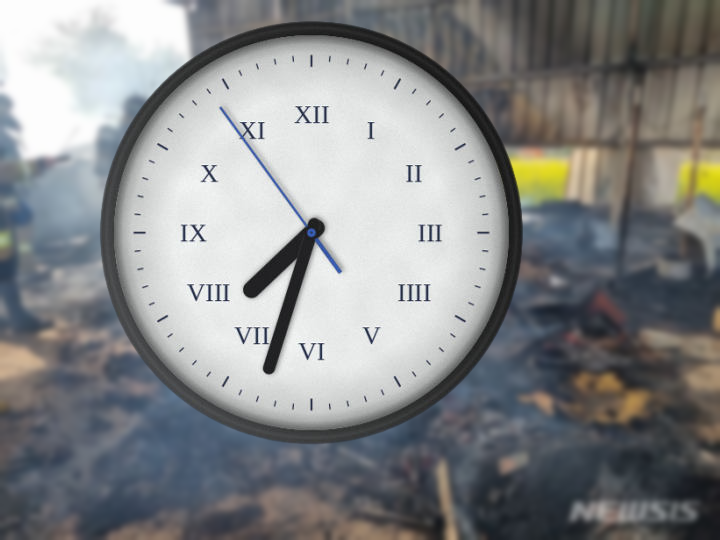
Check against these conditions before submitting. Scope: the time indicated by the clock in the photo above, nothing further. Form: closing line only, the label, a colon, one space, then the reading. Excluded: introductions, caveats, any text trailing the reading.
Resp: 7:32:54
